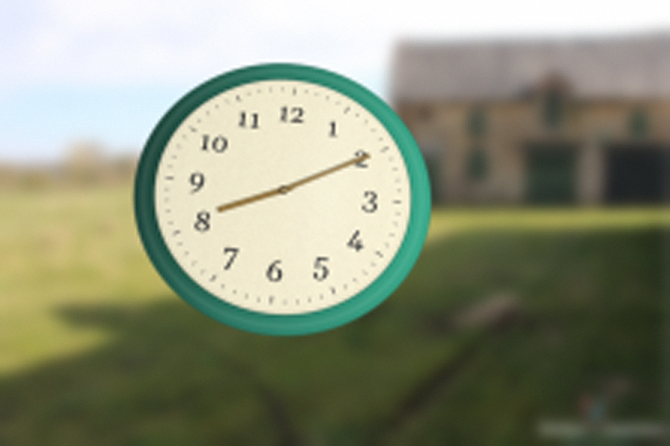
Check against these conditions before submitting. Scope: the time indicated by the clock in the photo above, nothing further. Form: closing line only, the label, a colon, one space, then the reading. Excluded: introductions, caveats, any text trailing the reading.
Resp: 8:10
